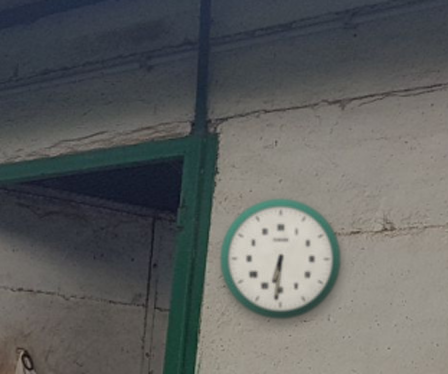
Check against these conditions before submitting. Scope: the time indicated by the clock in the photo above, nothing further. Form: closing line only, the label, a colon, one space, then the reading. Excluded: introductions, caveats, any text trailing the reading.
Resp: 6:31
